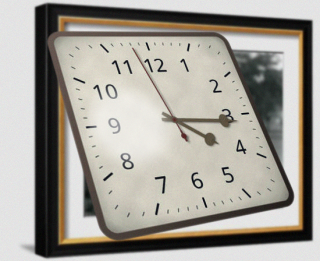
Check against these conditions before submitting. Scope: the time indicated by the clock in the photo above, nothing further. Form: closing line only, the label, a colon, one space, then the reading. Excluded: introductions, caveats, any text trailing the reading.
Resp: 4:15:58
